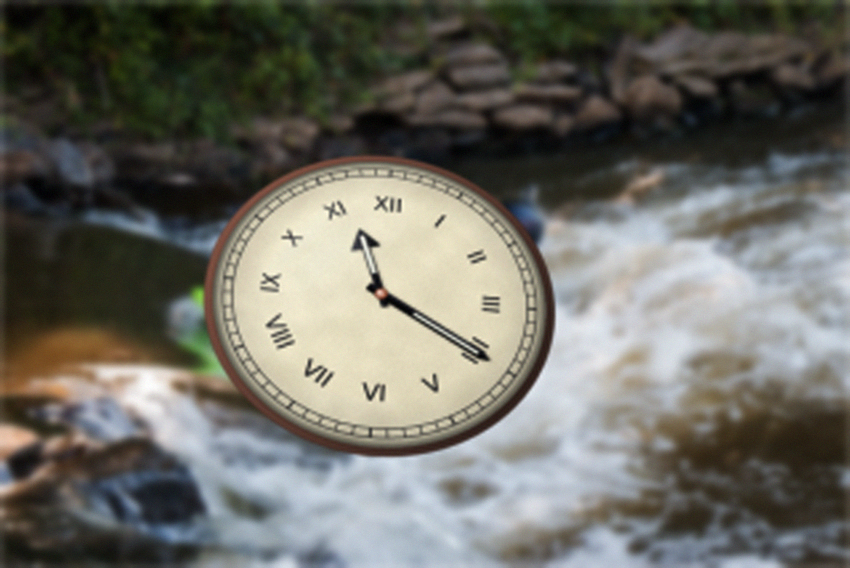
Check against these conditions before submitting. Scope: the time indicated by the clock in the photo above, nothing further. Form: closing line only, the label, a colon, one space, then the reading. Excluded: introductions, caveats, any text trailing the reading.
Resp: 11:20
